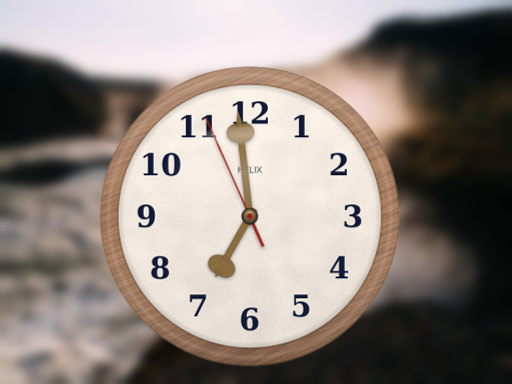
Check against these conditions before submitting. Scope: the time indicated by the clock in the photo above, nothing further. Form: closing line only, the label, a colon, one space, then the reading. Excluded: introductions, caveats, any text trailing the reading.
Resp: 6:58:56
